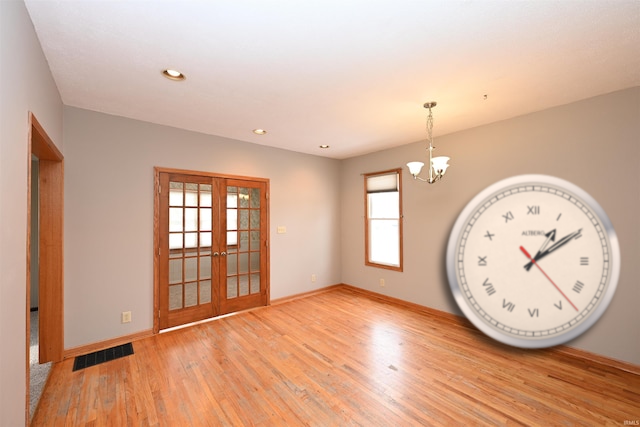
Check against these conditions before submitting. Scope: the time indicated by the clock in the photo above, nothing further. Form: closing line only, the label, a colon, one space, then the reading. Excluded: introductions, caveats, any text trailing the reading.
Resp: 1:09:23
